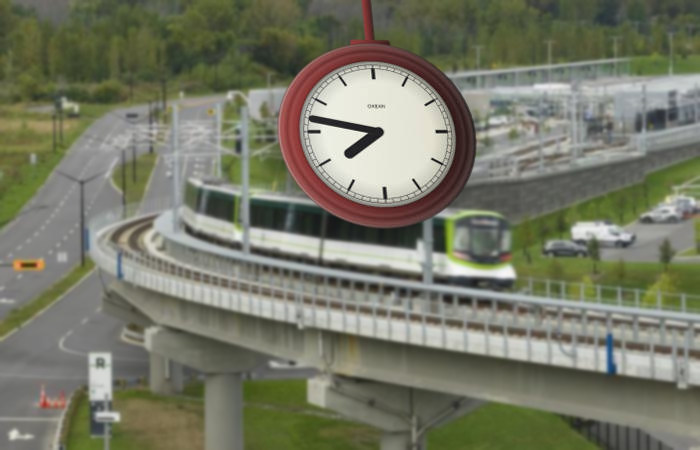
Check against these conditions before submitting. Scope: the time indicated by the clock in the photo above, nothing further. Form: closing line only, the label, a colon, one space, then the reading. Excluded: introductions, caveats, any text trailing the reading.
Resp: 7:47
